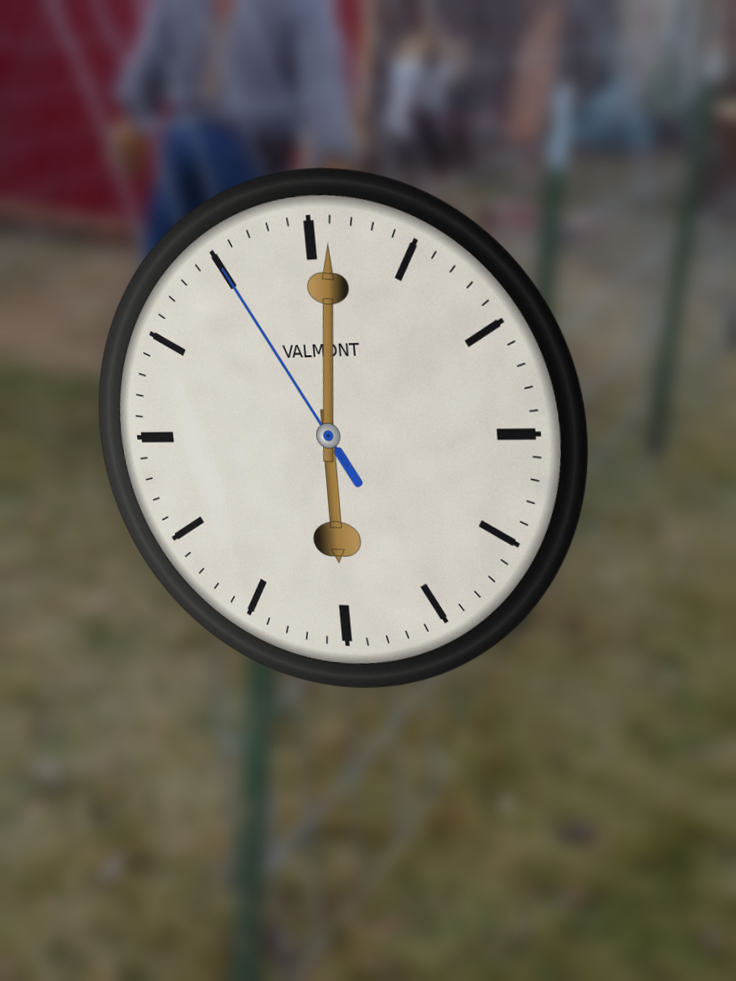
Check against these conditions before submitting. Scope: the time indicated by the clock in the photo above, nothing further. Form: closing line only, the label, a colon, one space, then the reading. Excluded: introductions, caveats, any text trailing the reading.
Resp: 6:00:55
